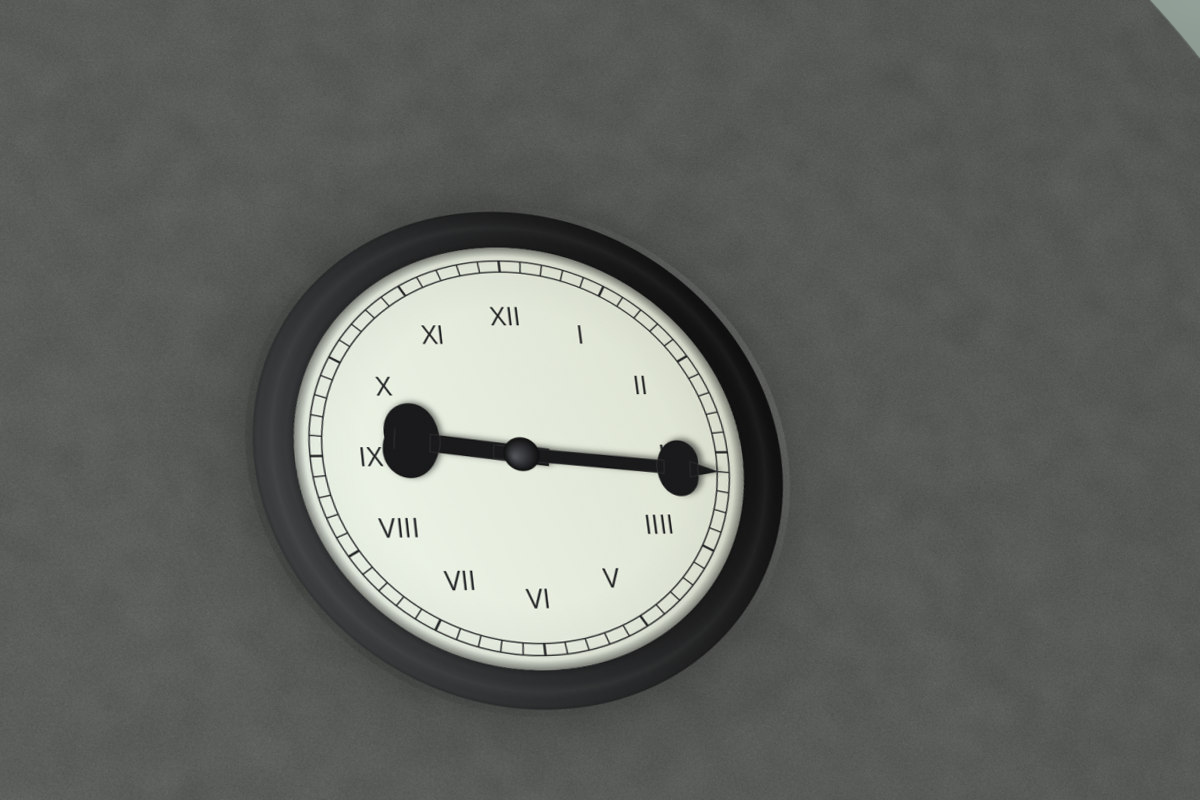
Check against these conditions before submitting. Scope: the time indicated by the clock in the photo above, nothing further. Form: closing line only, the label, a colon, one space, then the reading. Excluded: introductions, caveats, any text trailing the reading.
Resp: 9:16
